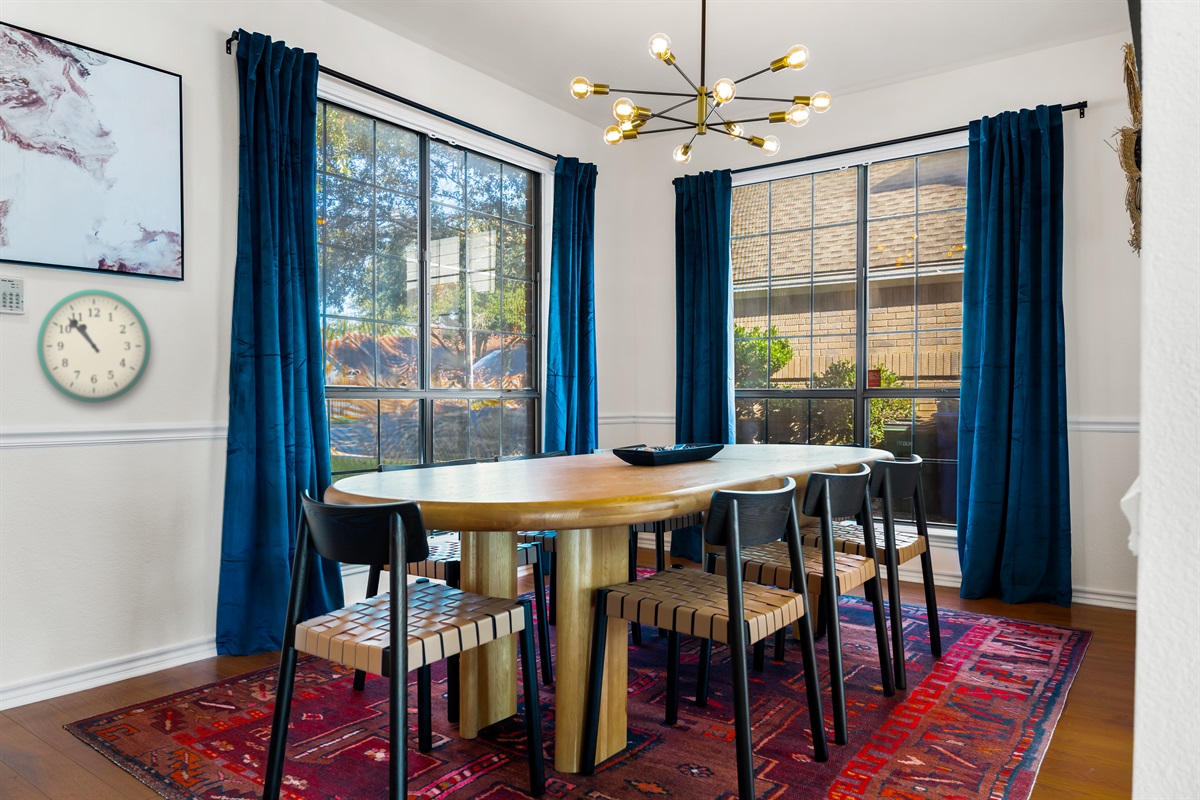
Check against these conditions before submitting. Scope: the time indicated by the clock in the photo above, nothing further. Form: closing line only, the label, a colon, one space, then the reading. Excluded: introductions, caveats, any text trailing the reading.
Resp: 10:53
